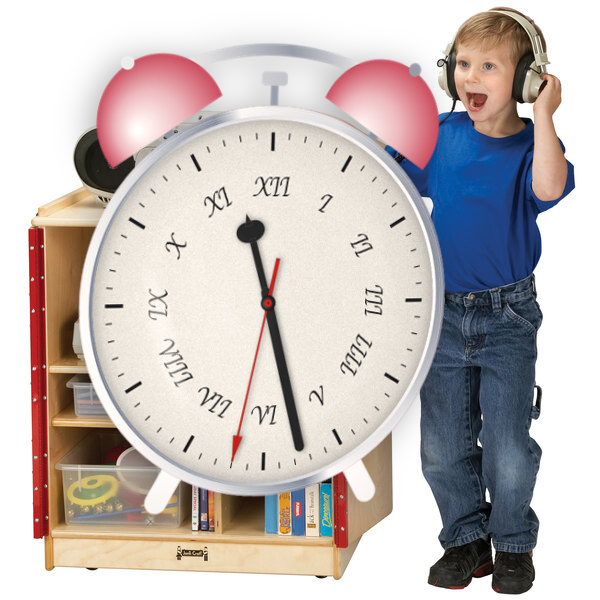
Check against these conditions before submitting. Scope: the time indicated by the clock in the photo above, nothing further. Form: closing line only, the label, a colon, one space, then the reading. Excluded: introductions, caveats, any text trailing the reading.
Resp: 11:27:32
